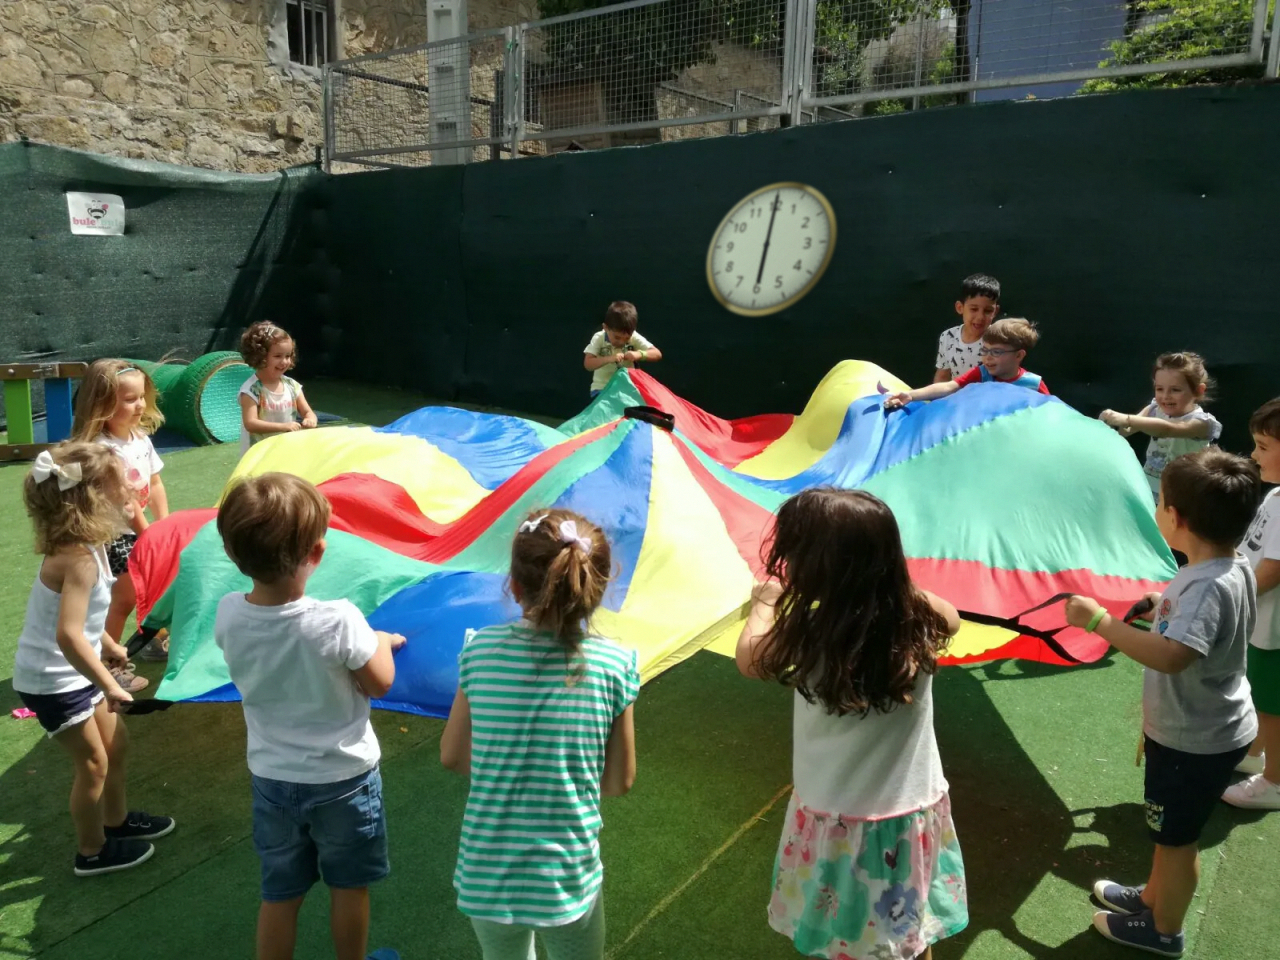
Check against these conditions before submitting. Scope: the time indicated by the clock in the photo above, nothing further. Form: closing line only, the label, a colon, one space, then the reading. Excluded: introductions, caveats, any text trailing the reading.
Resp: 6:00
